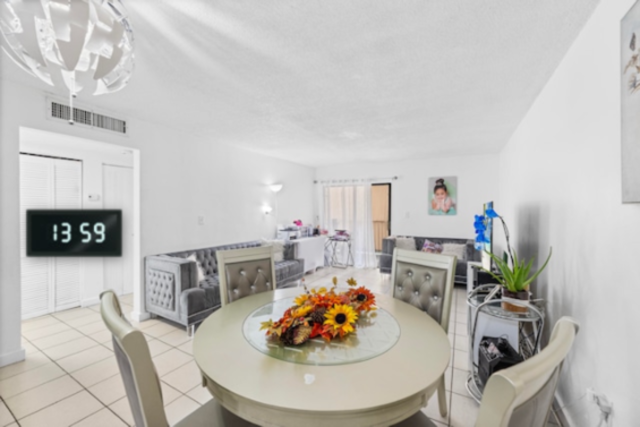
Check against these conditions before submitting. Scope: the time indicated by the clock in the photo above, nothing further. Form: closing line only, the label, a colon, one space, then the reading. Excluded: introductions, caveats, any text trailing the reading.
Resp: 13:59
